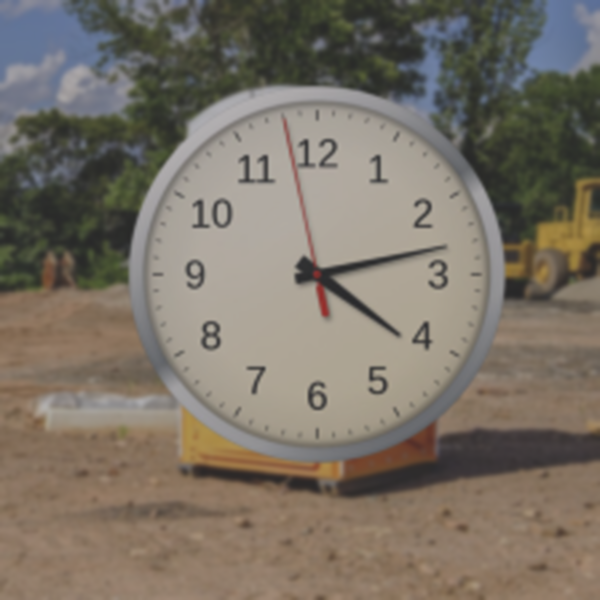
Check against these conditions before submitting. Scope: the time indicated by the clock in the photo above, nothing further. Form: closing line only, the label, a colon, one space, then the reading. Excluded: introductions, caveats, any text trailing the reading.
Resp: 4:12:58
